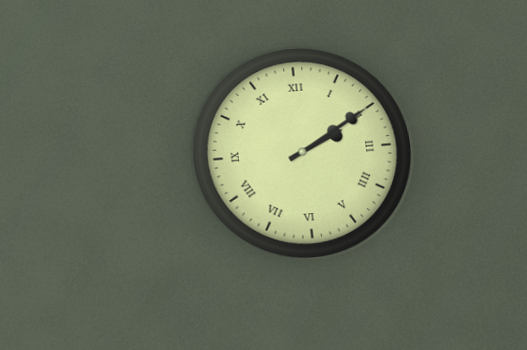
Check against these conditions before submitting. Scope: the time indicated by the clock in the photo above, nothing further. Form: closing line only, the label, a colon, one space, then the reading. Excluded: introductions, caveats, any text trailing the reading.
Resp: 2:10
